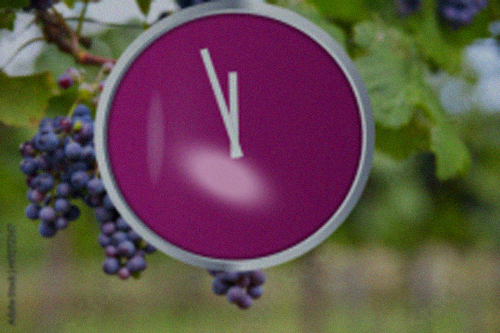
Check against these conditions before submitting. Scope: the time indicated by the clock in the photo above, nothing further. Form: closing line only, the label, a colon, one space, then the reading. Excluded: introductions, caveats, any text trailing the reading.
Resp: 11:57
